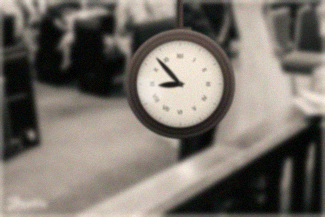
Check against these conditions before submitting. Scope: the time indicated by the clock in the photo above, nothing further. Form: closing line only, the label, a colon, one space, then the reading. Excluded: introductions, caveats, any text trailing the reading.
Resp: 8:53
